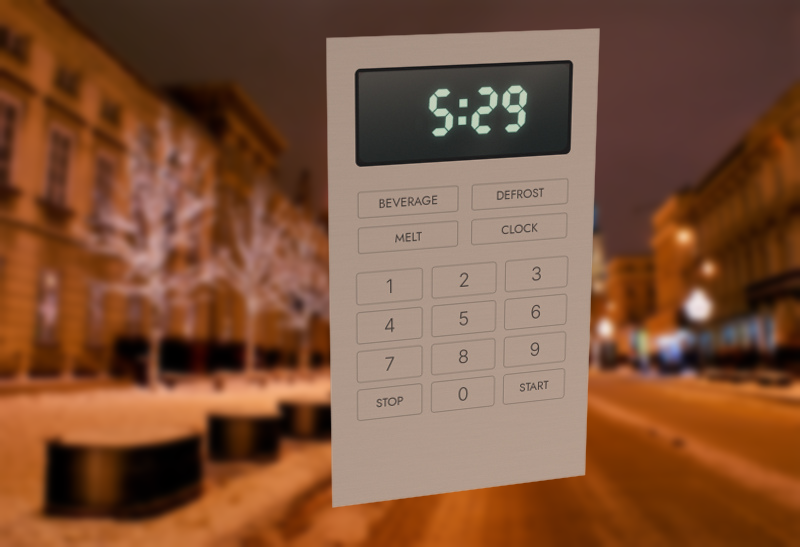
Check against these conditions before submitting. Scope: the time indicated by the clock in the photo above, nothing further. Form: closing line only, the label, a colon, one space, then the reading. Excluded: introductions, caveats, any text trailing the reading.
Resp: 5:29
